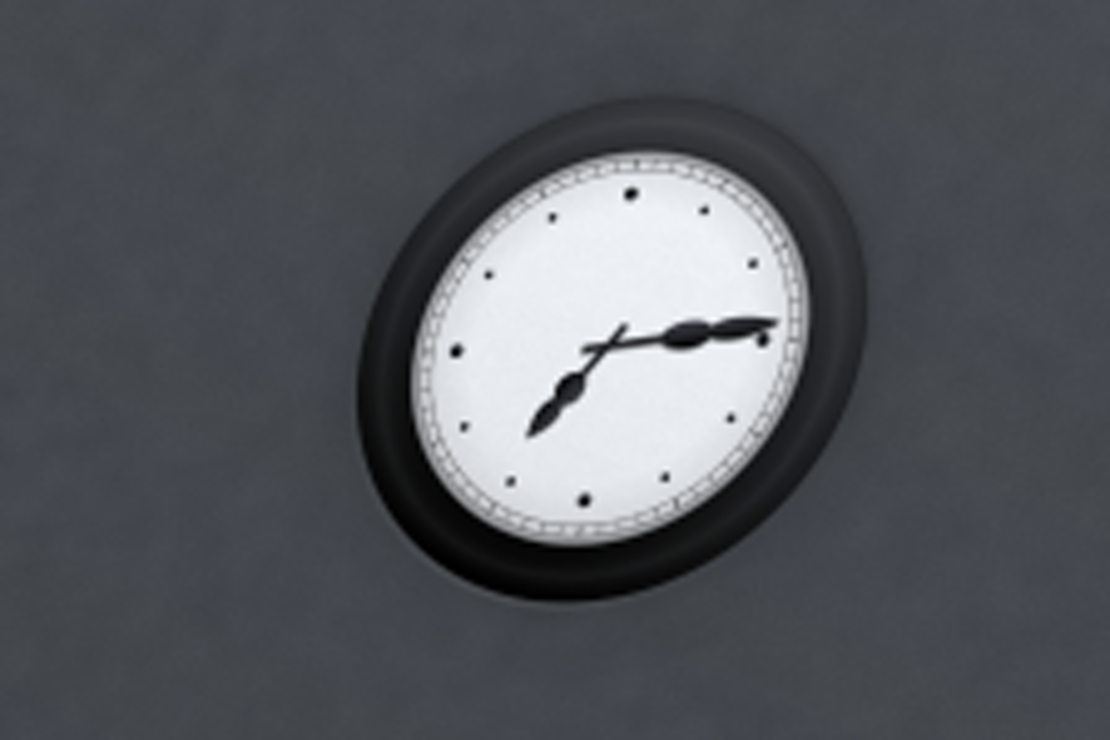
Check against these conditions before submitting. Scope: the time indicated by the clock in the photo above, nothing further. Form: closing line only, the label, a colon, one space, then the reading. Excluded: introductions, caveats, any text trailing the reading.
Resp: 7:14
